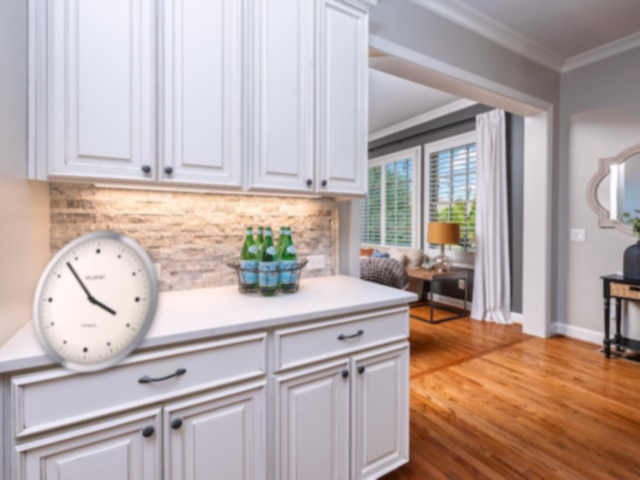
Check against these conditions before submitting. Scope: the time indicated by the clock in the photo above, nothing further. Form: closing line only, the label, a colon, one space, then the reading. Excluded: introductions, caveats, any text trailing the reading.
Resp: 3:53
